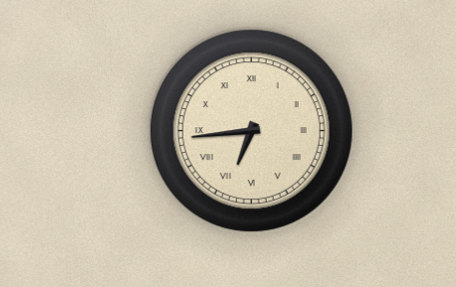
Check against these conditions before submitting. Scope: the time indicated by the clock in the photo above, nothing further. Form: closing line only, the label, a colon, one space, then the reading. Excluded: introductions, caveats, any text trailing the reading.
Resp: 6:44
